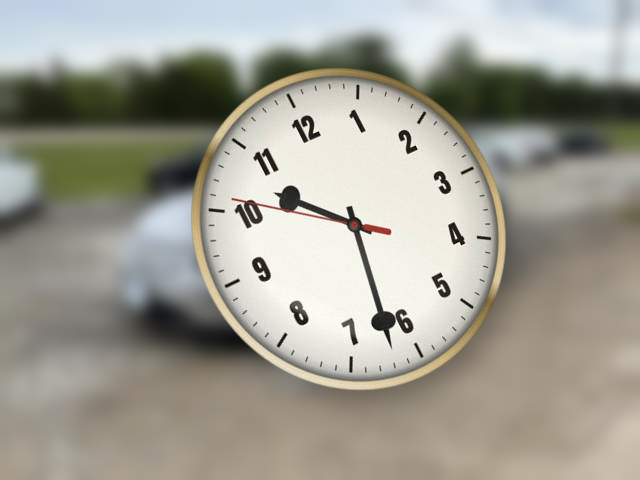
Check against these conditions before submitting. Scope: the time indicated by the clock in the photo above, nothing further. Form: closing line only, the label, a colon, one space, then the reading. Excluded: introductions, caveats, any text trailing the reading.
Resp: 10:31:51
